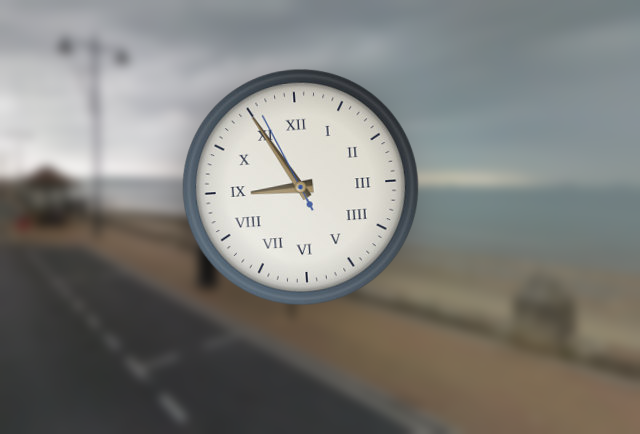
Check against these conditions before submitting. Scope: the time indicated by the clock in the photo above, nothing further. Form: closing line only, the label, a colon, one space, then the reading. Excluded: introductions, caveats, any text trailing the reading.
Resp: 8:54:56
